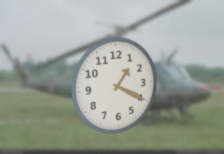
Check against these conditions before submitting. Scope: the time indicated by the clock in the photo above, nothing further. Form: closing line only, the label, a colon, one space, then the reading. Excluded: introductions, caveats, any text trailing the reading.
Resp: 1:20
